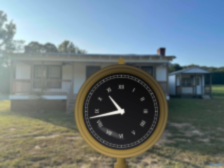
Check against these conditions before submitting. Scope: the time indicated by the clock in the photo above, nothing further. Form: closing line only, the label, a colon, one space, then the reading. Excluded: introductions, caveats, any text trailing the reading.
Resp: 10:43
